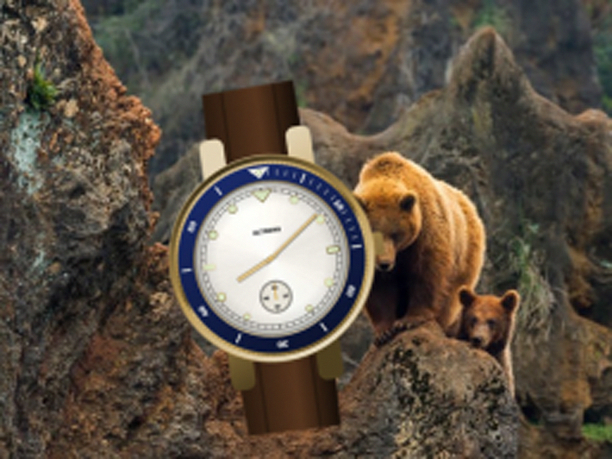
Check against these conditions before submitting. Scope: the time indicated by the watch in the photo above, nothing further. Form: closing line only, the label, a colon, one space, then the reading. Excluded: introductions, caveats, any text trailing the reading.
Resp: 8:09
